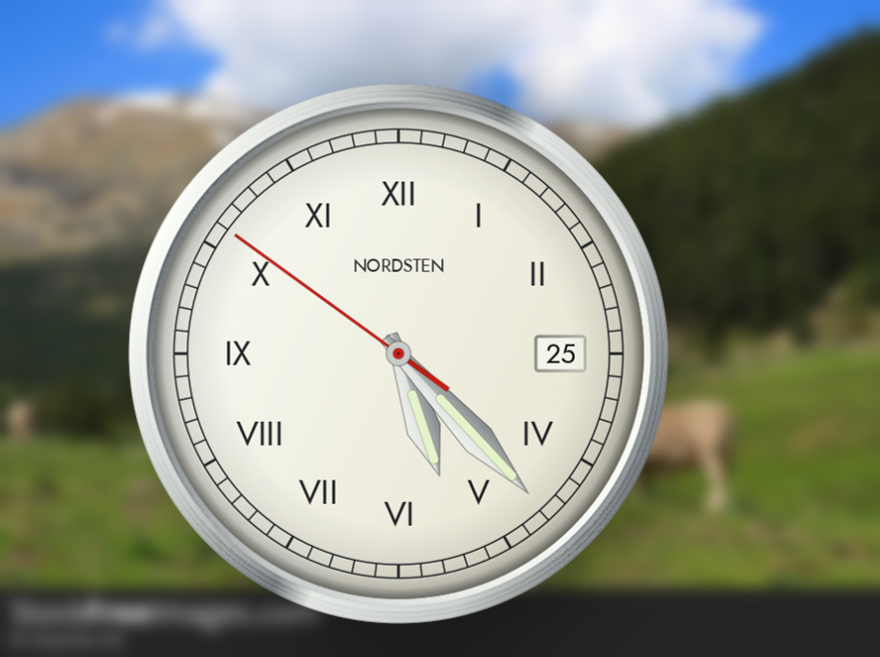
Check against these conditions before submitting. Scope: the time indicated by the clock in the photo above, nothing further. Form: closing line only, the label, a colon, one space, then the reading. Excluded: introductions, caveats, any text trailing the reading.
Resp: 5:22:51
